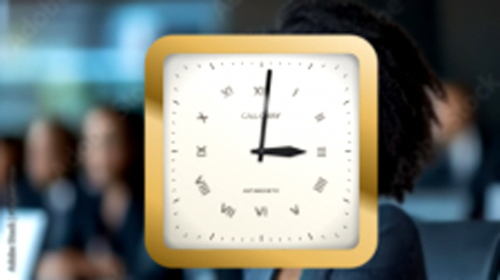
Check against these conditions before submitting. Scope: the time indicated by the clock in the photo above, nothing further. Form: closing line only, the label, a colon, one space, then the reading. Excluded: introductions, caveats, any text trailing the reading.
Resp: 3:01
